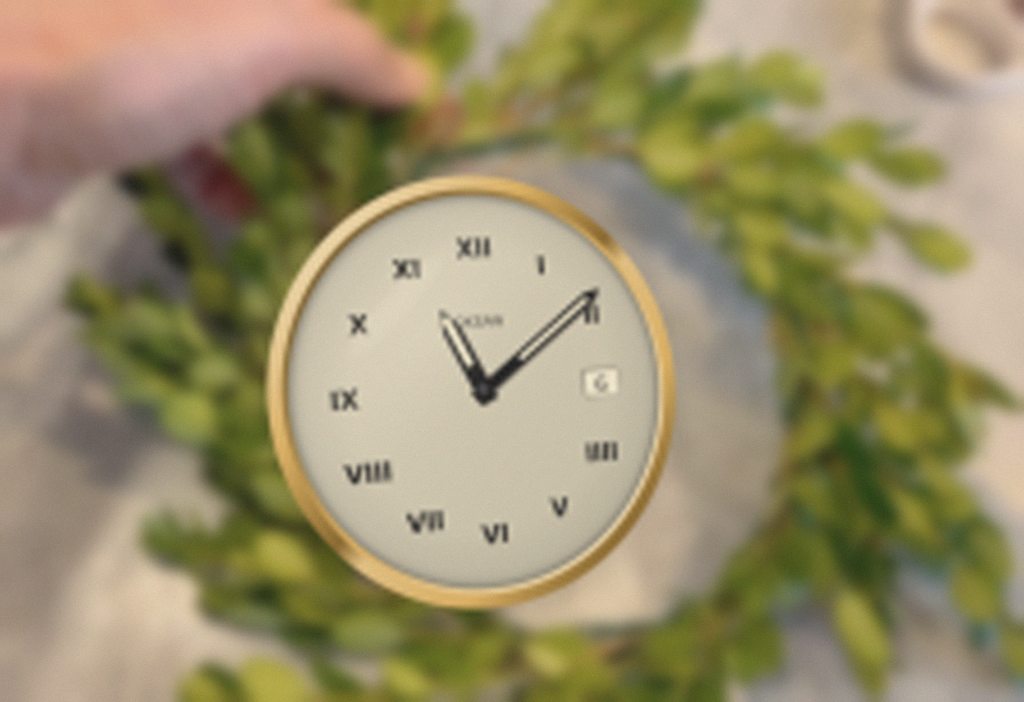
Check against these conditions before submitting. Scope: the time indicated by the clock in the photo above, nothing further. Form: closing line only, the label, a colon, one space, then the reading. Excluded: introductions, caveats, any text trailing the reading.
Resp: 11:09
